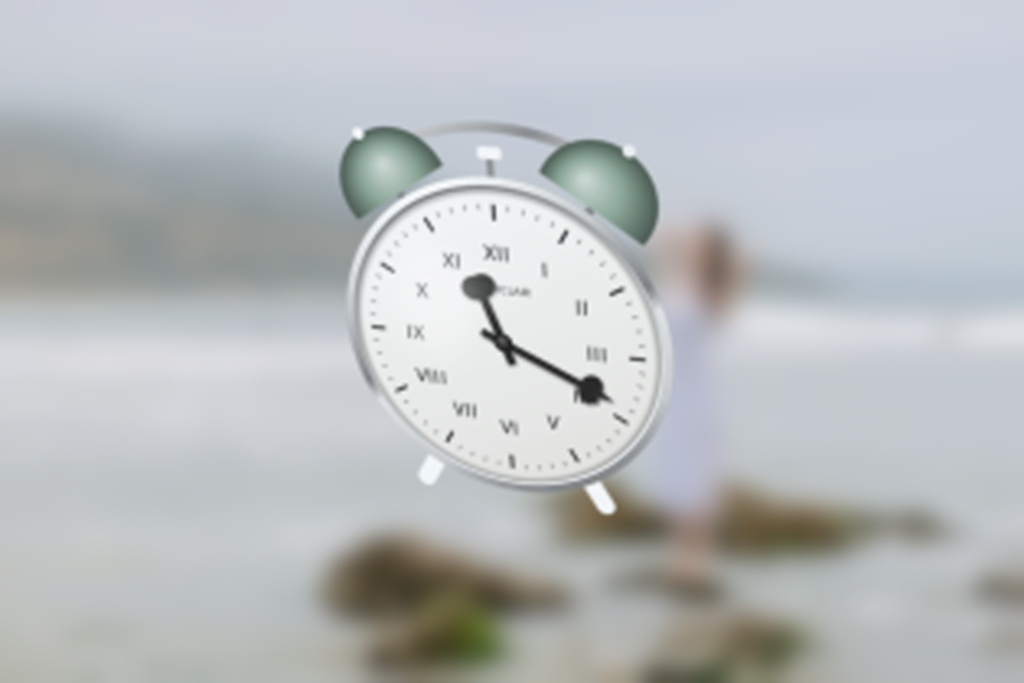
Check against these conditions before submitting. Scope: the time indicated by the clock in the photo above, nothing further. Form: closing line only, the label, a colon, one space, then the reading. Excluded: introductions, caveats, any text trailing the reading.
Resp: 11:19
